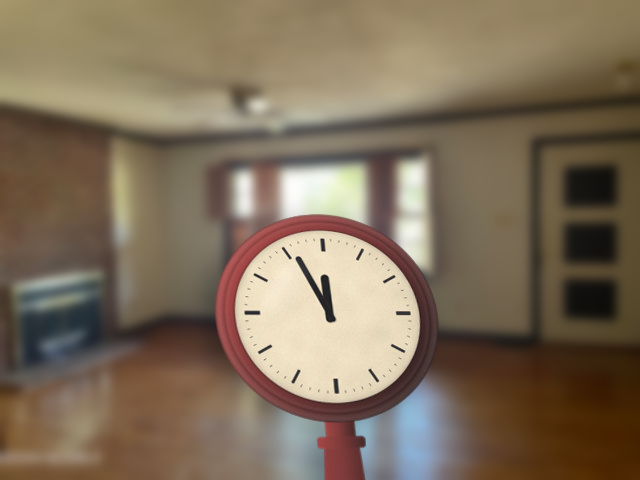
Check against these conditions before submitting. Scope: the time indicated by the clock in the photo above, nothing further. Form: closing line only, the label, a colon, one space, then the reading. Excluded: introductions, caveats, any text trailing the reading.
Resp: 11:56
